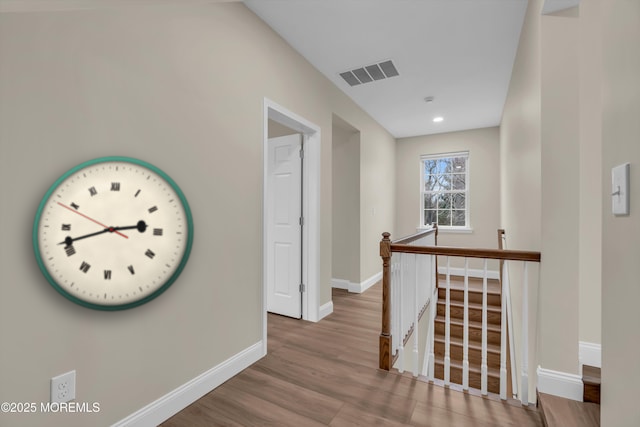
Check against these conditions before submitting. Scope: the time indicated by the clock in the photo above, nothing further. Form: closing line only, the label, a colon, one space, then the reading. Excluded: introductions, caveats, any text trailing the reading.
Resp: 2:41:49
